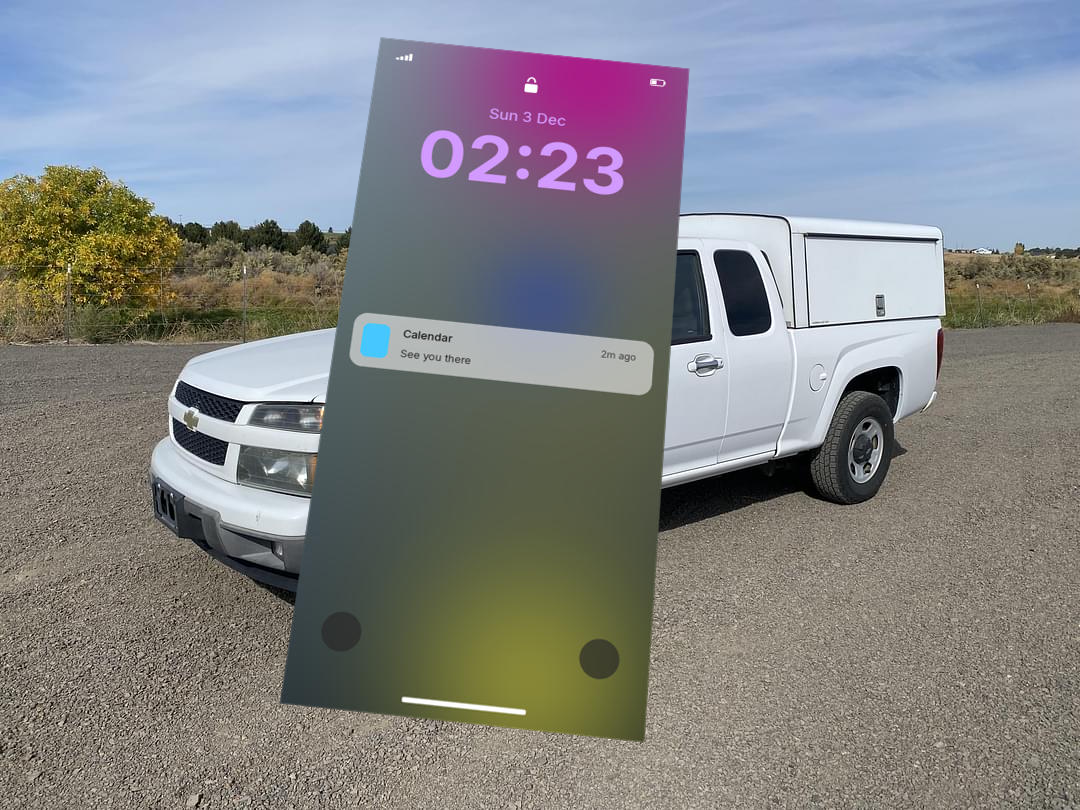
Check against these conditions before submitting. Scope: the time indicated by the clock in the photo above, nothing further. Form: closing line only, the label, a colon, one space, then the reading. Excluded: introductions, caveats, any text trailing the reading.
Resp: 2:23
